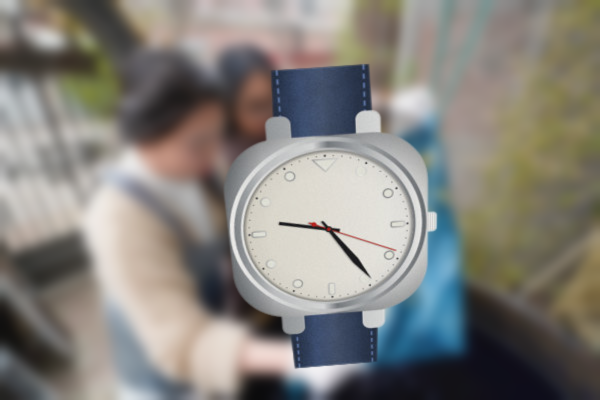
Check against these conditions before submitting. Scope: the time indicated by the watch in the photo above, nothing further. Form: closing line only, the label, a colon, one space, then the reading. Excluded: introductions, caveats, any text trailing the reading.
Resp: 9:24:19
